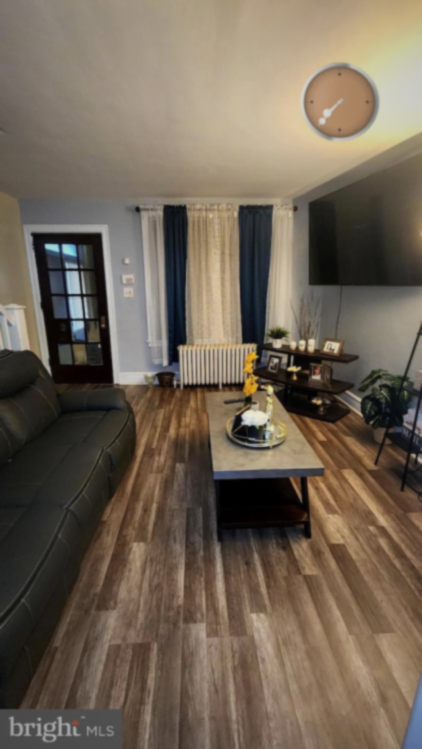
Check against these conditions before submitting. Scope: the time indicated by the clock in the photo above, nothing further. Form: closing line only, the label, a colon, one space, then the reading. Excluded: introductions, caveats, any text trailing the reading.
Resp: 7:37
